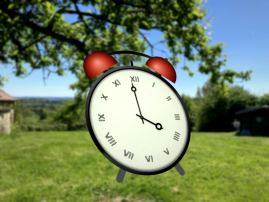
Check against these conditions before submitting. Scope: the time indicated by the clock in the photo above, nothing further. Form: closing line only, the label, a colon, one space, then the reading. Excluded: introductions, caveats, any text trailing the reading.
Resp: 3:59
